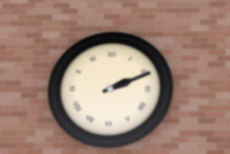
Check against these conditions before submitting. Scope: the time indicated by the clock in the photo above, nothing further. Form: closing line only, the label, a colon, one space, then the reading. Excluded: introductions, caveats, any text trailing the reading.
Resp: 2:11
